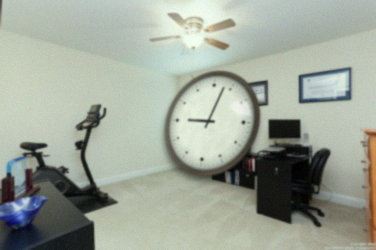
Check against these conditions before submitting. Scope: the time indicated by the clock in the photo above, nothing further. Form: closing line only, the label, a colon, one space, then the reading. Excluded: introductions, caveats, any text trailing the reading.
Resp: 9:03
